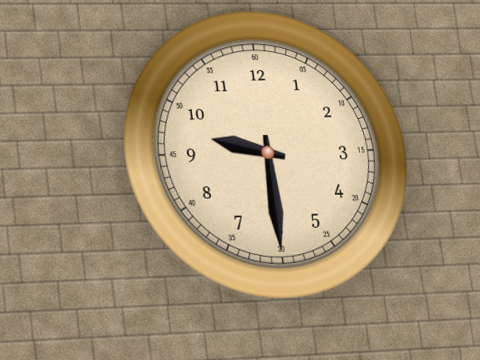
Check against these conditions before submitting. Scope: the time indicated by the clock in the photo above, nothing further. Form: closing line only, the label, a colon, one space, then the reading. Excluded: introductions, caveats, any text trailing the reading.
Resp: 9:30
